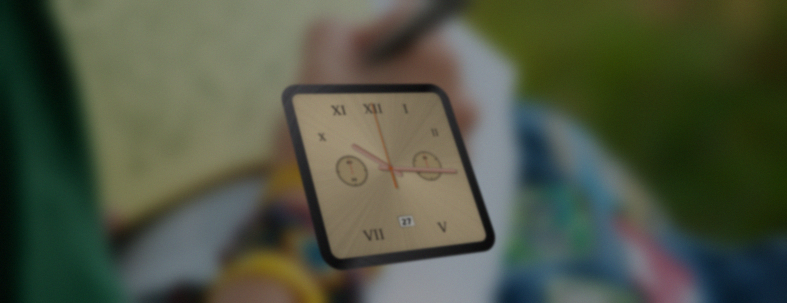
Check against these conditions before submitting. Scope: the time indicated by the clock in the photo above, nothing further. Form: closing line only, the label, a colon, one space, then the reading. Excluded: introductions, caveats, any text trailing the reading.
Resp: 10:16
